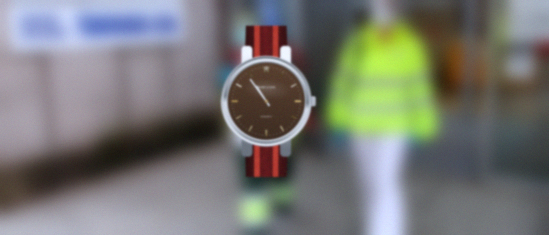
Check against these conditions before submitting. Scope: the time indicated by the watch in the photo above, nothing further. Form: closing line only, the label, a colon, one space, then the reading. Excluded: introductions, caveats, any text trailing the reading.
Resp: 10:54
